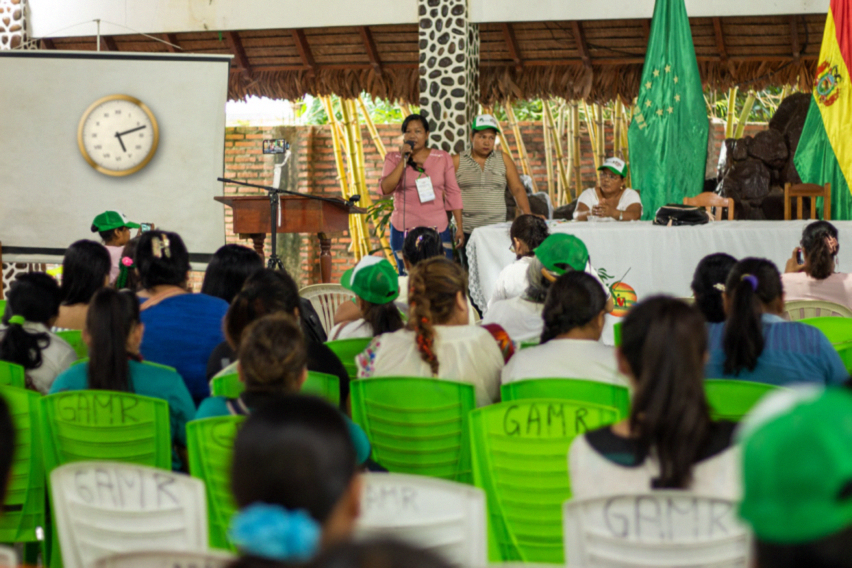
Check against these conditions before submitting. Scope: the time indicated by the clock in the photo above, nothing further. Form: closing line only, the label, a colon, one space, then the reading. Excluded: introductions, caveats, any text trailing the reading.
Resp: 5:12
